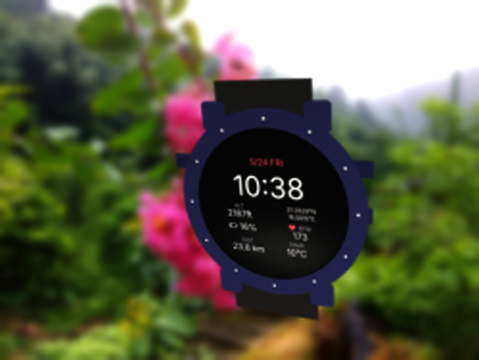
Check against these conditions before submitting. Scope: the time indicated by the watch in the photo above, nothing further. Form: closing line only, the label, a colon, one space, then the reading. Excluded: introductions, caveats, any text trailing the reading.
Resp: 10:38
